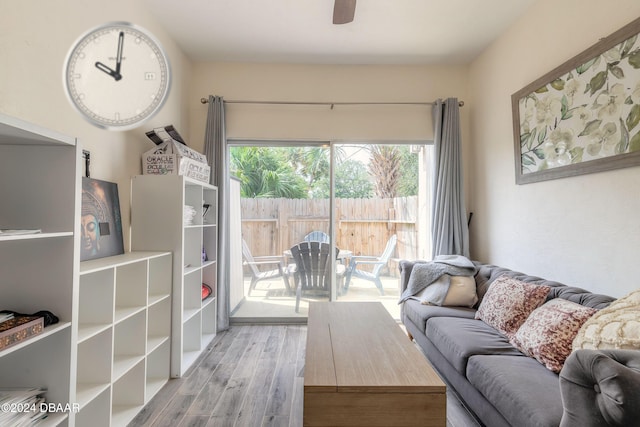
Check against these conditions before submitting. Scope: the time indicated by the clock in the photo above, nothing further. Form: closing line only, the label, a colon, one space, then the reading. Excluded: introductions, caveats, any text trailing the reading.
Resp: 10:01
